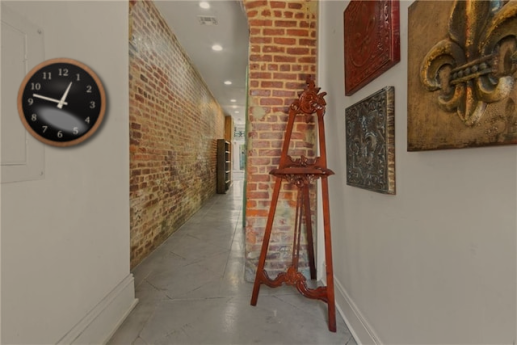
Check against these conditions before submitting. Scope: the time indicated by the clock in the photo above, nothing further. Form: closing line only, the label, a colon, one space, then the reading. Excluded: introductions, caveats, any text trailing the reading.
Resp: 12:47
